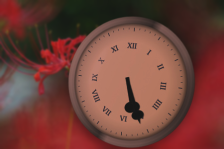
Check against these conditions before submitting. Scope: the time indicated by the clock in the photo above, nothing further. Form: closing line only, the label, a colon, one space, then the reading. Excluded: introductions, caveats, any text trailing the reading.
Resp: 5:26
